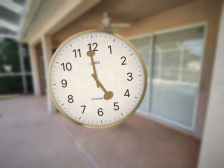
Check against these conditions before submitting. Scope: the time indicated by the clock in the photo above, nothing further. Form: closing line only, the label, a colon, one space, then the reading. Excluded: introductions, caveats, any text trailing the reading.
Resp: 4:59
